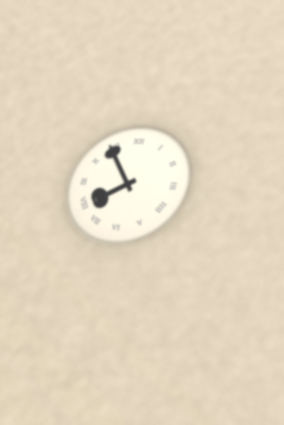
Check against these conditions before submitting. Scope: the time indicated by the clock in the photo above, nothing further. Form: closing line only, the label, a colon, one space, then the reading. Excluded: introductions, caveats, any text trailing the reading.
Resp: 7:54
